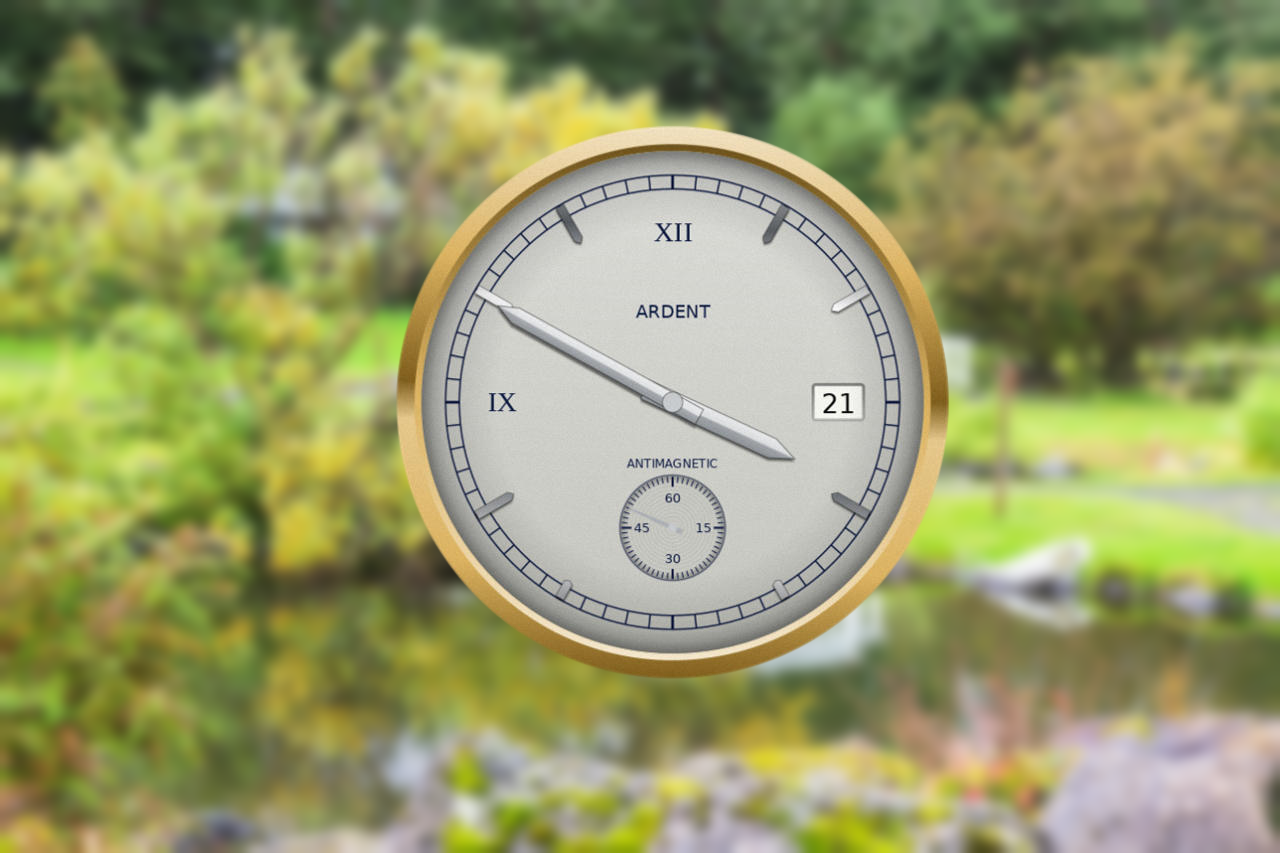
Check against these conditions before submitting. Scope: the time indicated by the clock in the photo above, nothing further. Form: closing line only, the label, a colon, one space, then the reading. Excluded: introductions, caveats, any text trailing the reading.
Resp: 3:49:49
